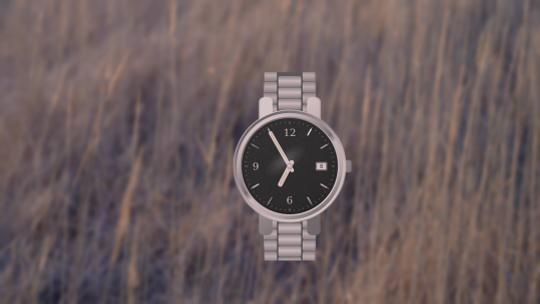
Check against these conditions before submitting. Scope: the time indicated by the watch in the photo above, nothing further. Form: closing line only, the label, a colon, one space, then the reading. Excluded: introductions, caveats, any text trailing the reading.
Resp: 6:55
